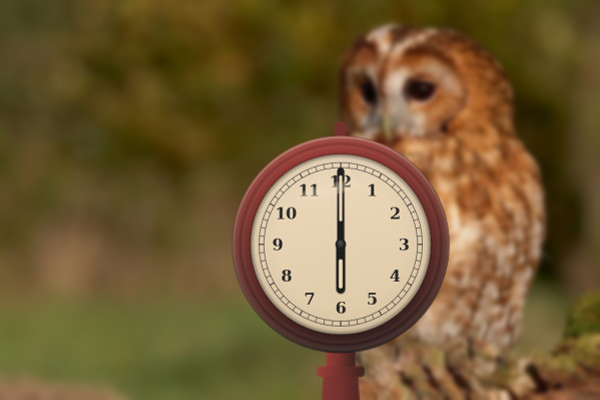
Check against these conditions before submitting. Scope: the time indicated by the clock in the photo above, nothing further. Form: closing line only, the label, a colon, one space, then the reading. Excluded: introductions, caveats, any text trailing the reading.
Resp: 6:00
